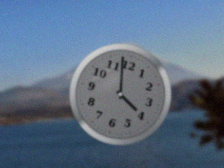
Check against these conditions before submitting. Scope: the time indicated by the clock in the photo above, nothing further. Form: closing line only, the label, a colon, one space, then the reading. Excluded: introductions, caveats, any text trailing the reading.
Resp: 3:58
